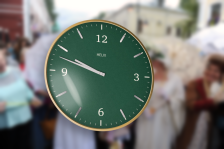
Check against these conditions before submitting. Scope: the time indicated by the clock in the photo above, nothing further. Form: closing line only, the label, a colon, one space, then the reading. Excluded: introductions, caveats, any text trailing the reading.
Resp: 9:48
